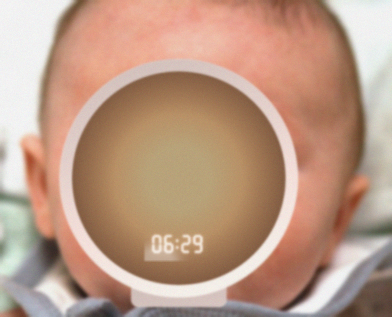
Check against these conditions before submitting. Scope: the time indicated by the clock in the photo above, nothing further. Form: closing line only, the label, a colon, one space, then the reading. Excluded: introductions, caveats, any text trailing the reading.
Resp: 6:29
